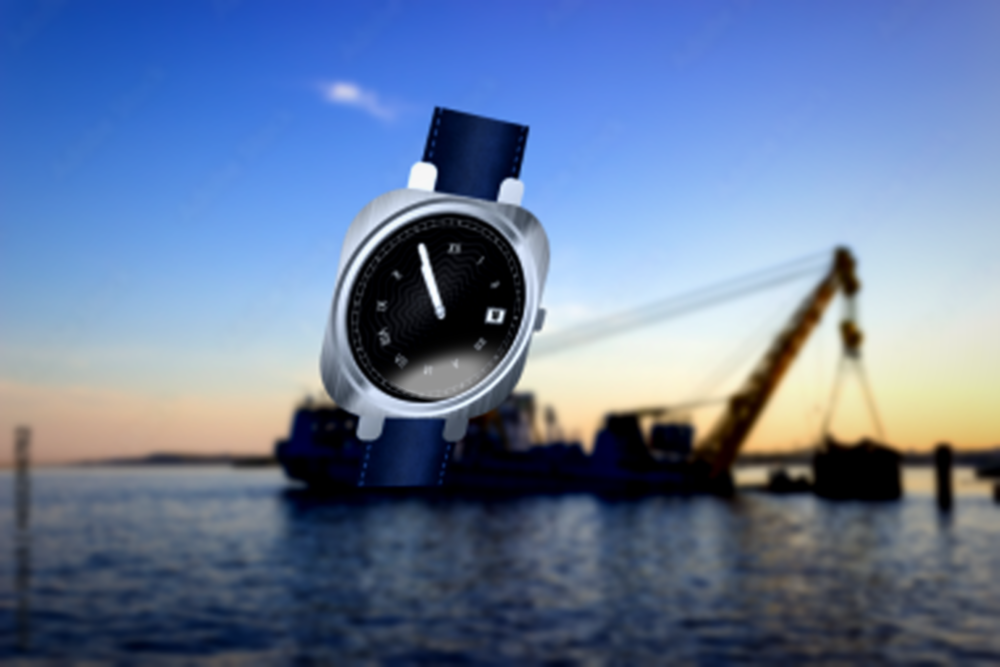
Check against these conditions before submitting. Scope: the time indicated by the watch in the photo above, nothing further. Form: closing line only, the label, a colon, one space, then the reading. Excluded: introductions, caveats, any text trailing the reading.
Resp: 10:55
